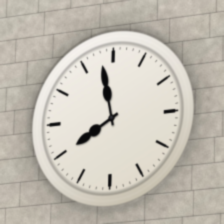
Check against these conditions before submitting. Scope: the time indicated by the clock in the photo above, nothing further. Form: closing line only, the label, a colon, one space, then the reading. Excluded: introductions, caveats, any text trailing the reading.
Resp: 7:58
